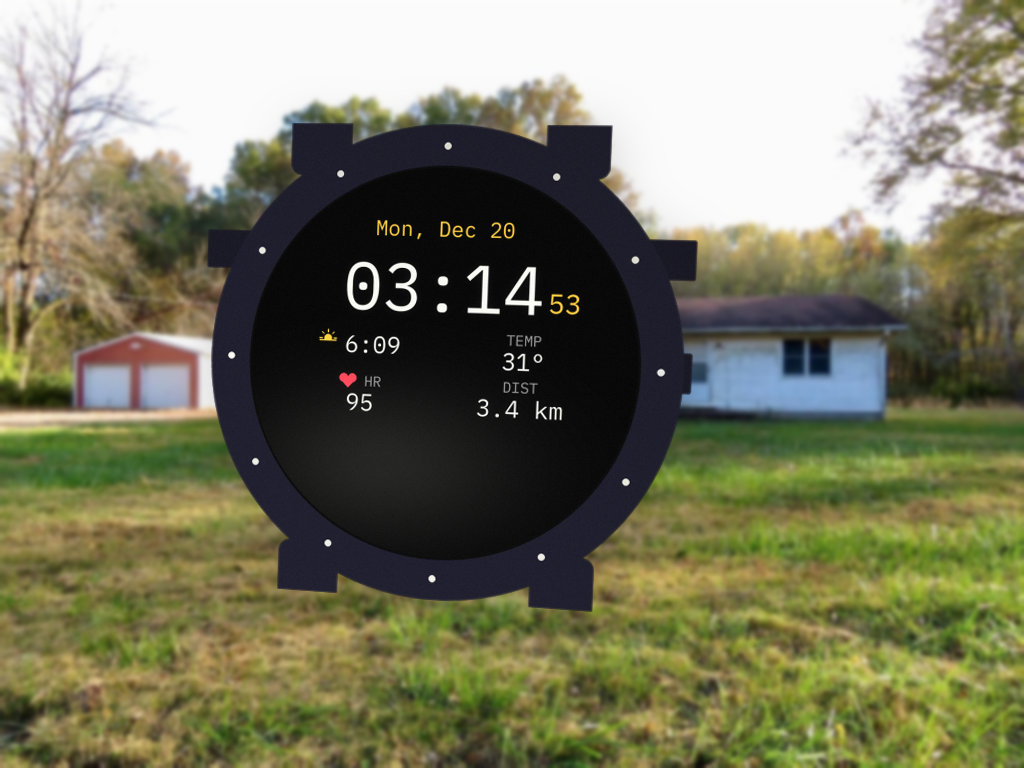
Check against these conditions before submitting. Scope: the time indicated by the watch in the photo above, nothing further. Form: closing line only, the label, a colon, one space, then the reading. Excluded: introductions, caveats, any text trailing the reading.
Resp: 3:14:53
